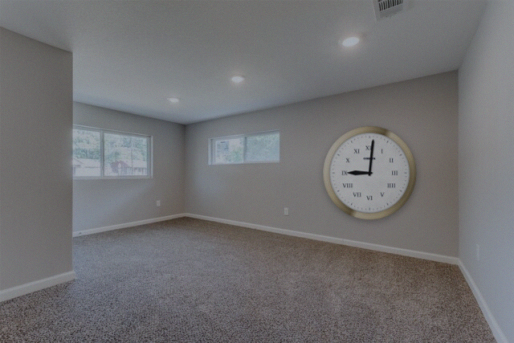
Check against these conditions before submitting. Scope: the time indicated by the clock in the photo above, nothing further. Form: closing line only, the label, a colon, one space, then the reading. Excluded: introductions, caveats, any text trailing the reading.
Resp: 9:01
